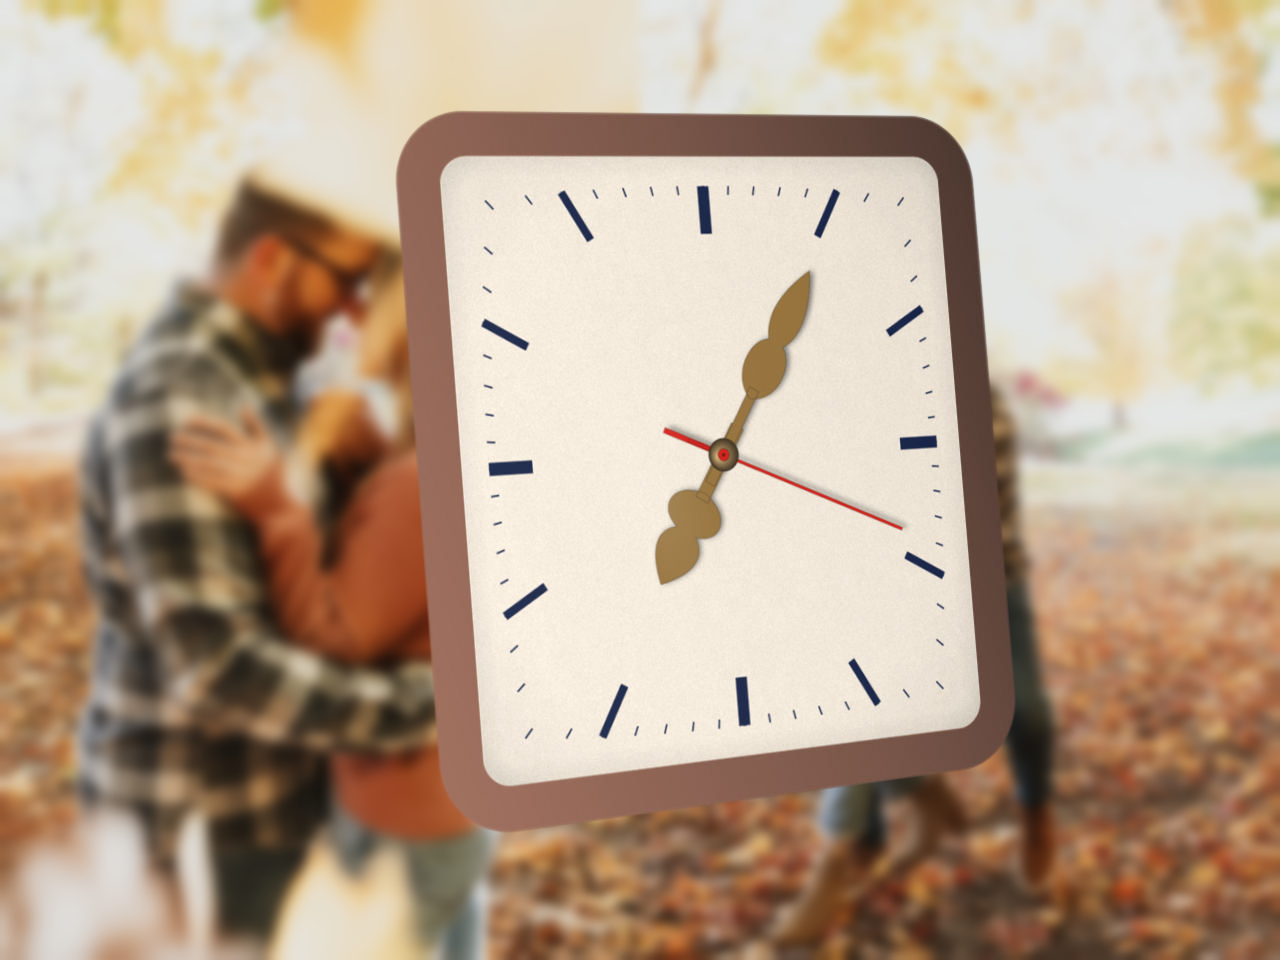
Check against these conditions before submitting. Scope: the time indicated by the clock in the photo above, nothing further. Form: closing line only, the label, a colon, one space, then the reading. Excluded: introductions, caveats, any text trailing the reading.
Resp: 7:05:19
